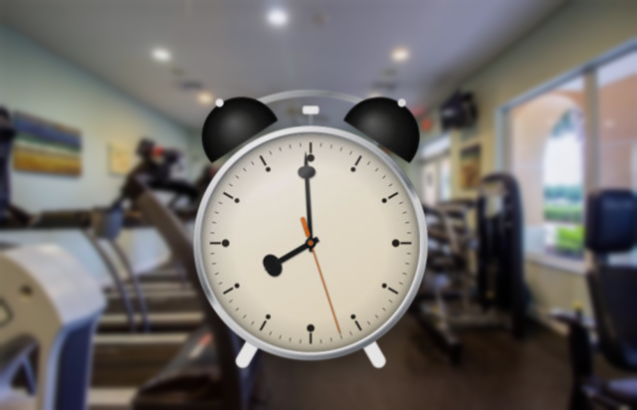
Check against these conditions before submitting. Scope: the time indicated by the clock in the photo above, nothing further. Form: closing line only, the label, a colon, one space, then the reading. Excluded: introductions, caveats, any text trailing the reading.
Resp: 7:59:27
